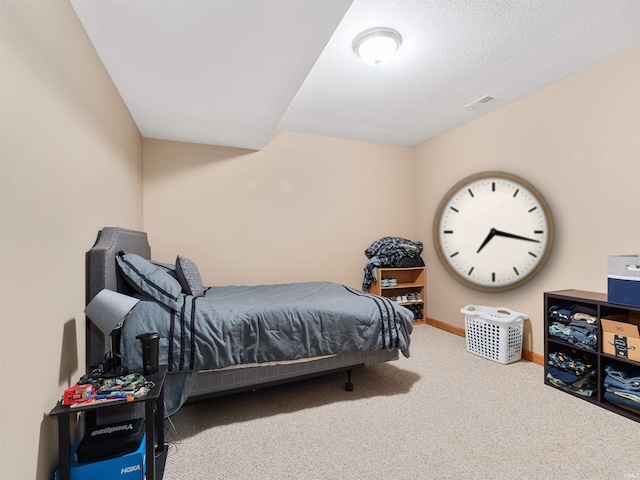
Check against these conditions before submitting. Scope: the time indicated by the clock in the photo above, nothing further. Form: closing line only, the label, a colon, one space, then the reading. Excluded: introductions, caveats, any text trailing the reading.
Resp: 7:17
